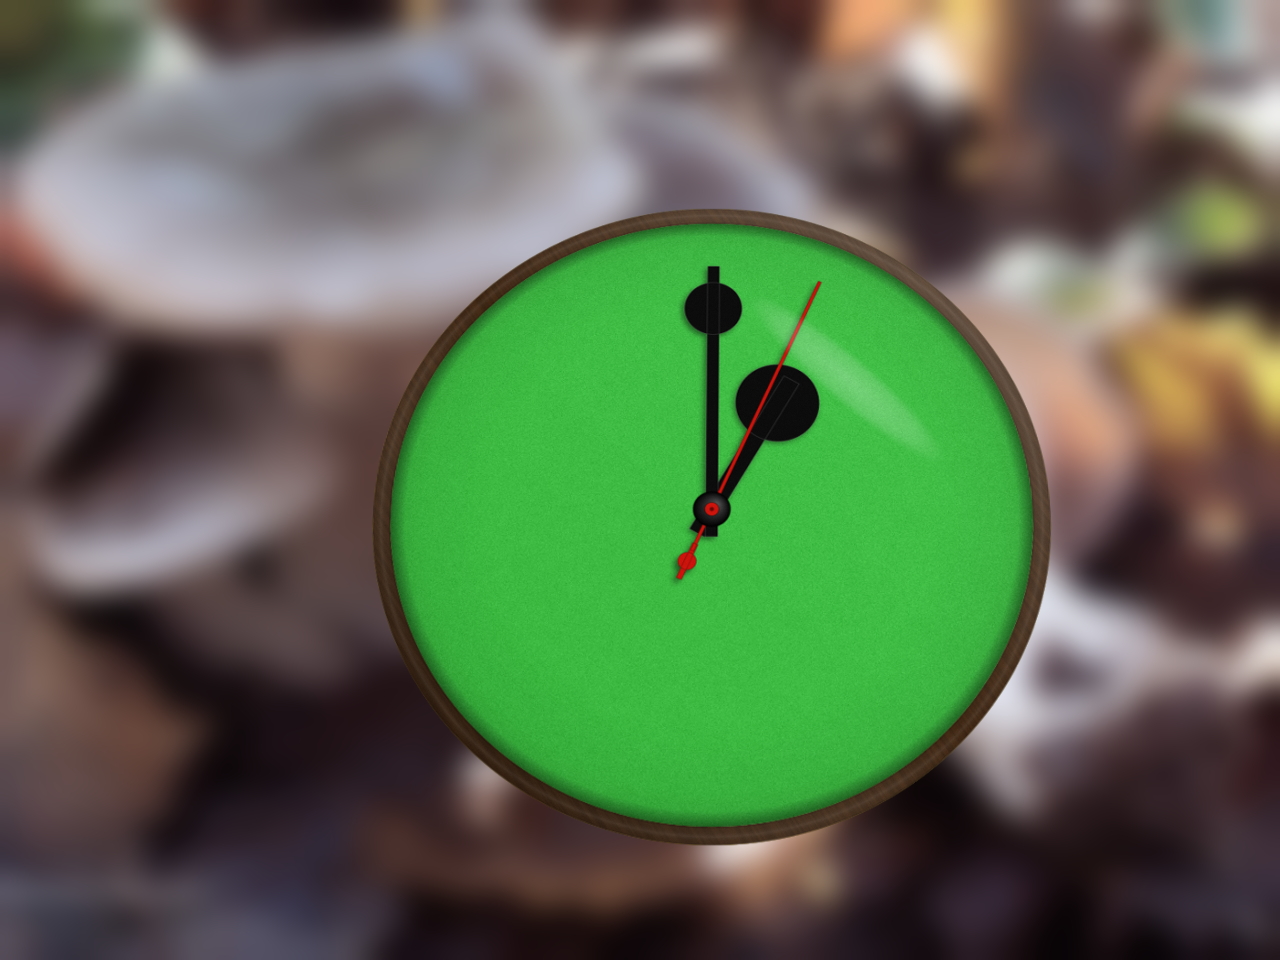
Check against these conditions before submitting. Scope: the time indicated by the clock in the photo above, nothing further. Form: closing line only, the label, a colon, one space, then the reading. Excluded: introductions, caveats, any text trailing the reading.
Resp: 1:00:04
